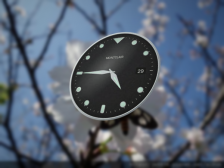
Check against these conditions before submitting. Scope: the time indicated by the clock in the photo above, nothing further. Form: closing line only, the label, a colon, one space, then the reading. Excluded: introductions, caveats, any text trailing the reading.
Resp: 4:45
